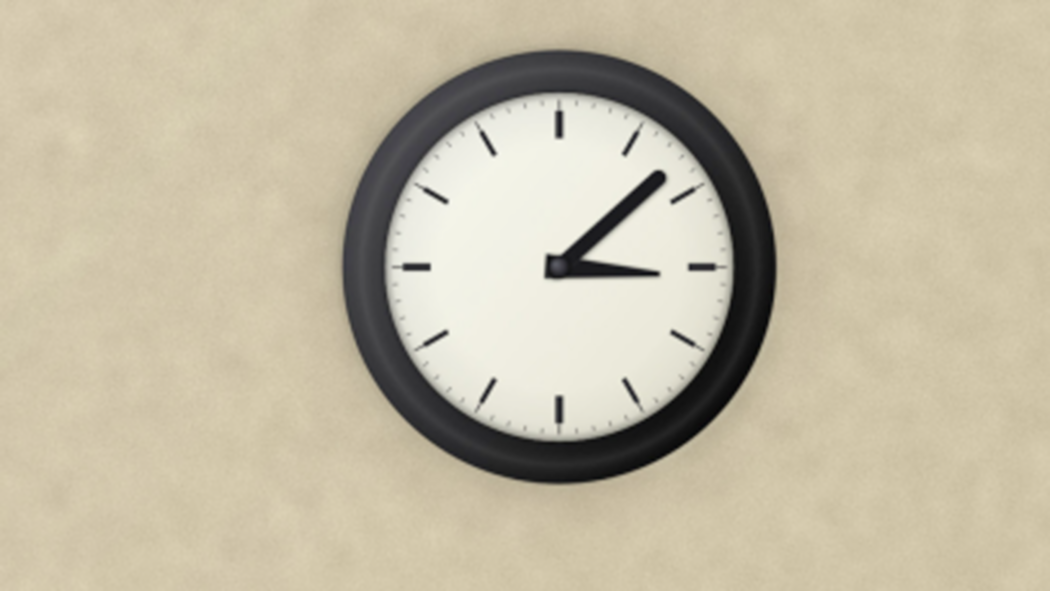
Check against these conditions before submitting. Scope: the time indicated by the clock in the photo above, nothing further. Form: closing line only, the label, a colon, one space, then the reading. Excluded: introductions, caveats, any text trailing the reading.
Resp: 3:08
